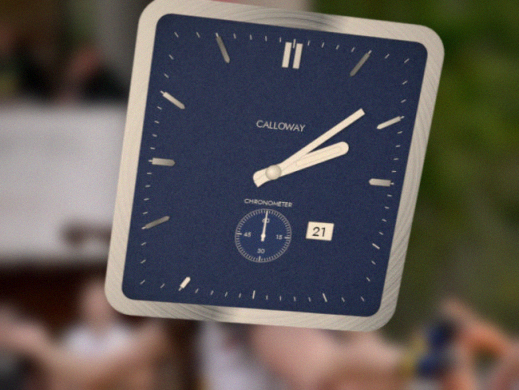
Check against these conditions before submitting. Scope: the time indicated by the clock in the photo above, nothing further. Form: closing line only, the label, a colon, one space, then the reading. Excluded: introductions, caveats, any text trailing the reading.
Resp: 2:08
